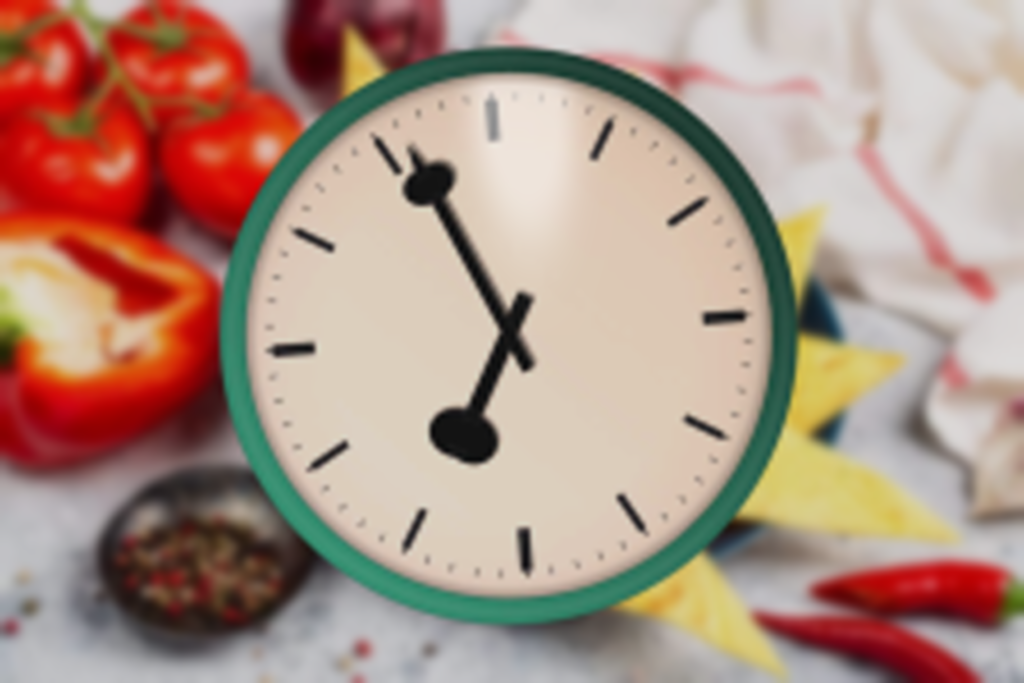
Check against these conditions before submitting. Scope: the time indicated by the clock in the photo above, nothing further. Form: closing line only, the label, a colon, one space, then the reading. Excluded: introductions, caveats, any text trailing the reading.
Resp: 6:56
